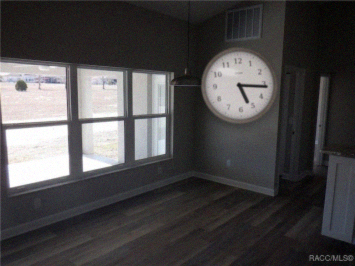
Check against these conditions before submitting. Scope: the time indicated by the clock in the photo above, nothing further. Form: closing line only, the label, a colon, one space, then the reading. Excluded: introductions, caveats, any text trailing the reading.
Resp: 5:16
